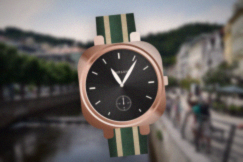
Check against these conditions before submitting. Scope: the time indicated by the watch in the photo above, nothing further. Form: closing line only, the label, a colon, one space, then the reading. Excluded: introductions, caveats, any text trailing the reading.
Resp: 11:06
